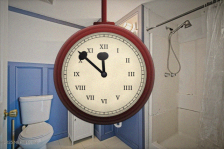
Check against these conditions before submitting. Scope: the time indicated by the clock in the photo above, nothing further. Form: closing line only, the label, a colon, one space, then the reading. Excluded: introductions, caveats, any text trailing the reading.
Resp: 11:52
